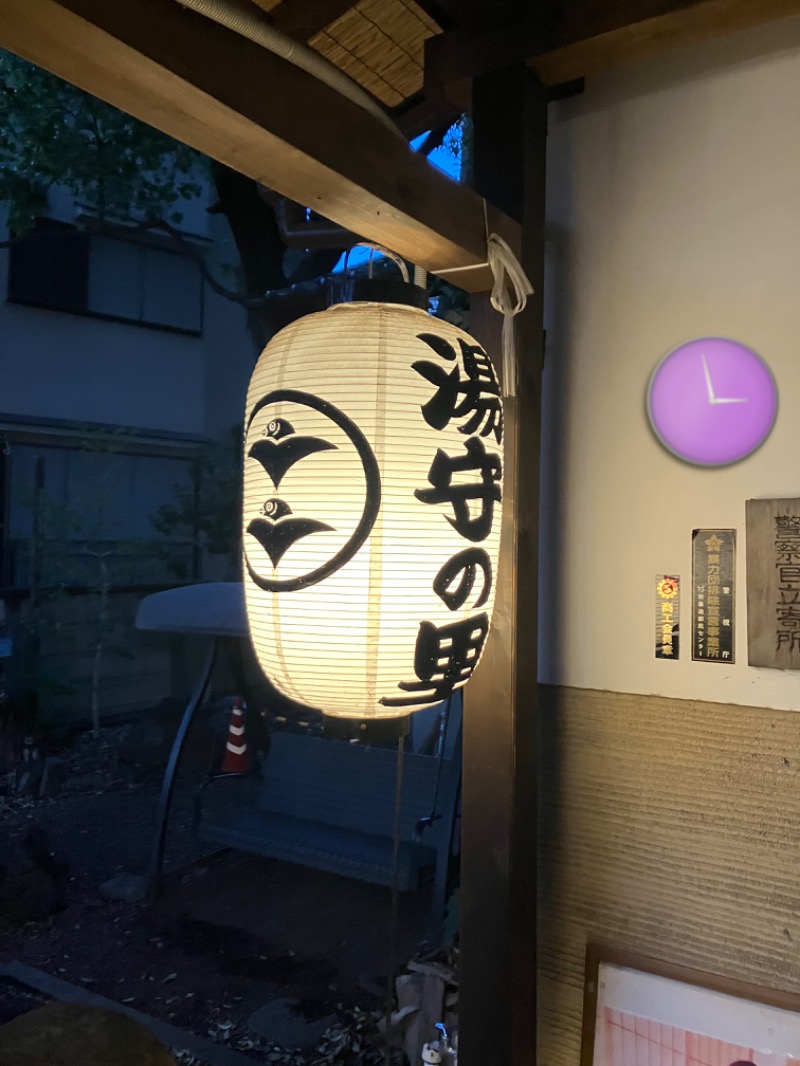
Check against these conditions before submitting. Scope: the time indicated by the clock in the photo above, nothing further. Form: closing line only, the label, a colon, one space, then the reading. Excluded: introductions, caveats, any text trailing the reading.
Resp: 2:58
